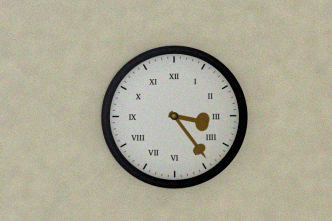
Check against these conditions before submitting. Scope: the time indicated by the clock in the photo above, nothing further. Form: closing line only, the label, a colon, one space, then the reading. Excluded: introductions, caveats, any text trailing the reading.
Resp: 3:24
